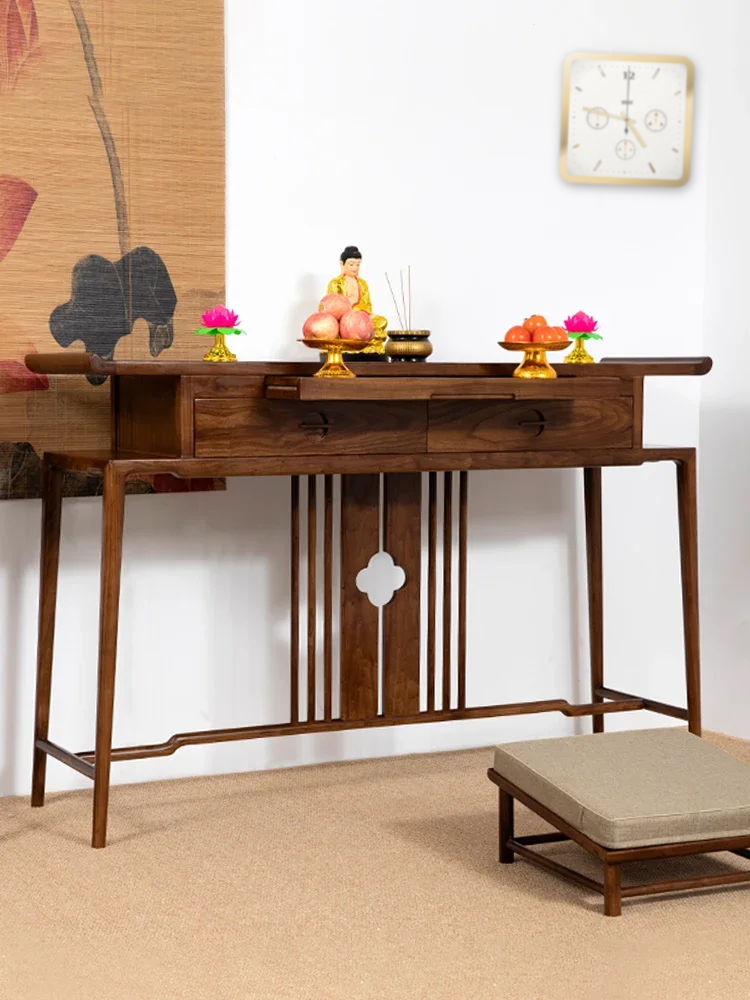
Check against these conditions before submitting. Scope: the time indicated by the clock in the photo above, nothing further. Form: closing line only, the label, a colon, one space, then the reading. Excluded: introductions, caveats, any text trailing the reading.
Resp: 4:47
